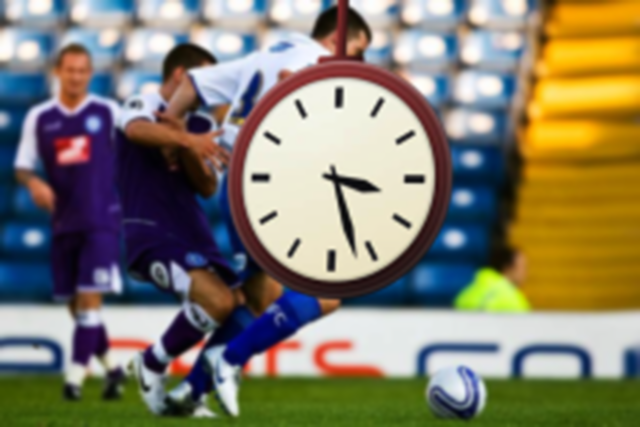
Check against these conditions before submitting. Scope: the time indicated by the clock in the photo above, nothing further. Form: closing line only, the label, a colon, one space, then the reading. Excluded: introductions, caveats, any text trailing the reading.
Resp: 3:27
